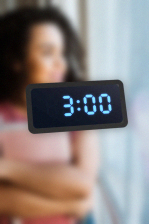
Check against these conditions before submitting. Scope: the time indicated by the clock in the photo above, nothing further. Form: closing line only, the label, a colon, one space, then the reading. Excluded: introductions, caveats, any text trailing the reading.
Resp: 3:00
